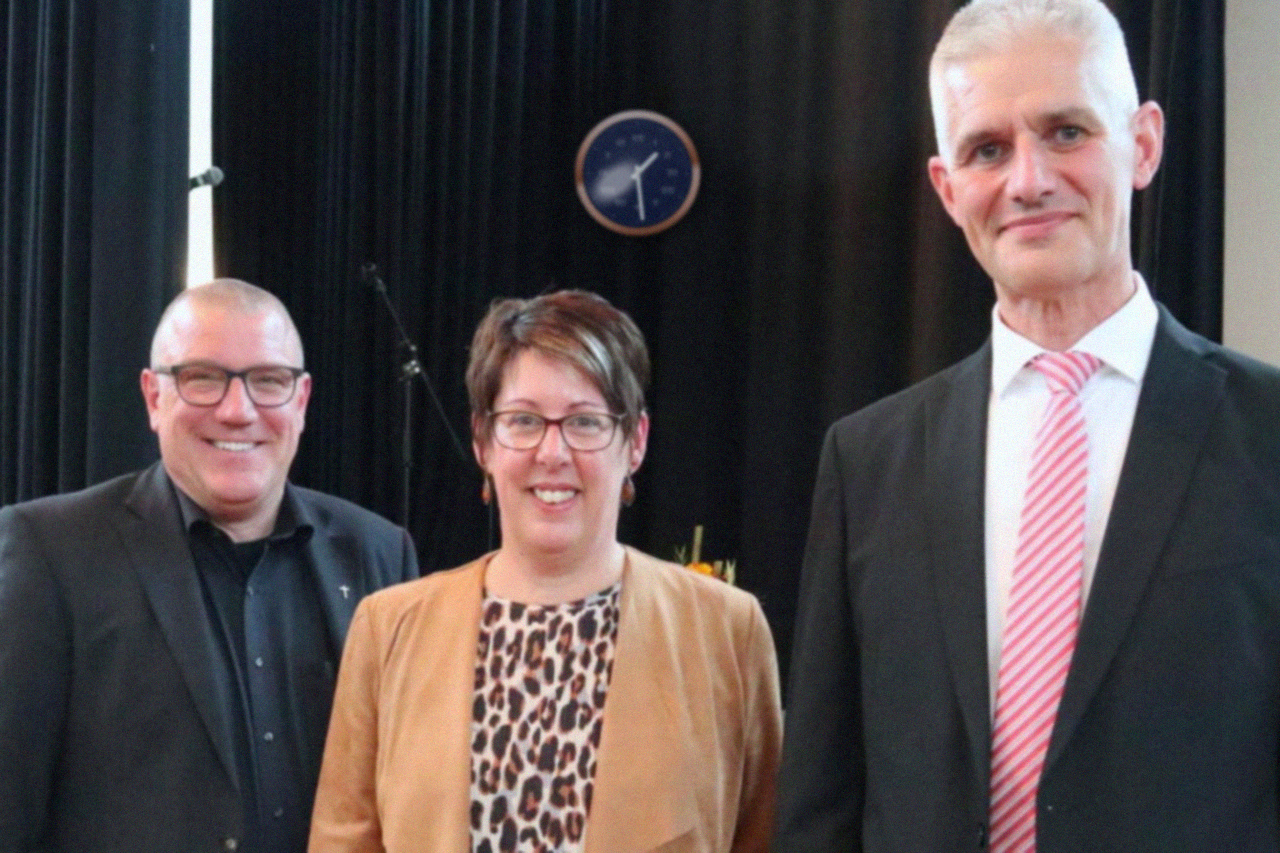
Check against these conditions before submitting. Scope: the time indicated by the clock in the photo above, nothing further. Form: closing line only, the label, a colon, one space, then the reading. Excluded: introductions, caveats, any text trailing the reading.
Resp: 1:29
